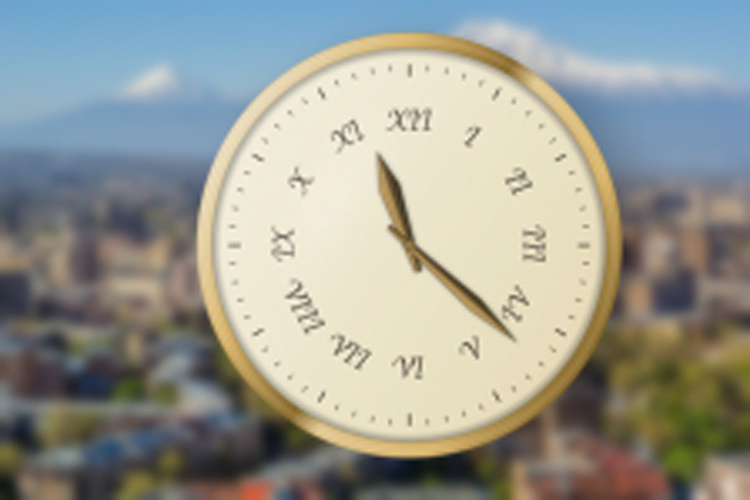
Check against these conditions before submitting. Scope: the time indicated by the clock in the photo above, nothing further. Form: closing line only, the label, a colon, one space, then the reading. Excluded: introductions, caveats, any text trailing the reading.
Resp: 11:22
